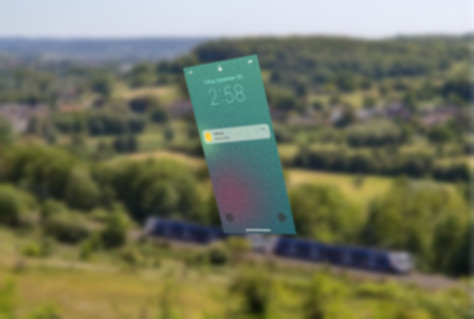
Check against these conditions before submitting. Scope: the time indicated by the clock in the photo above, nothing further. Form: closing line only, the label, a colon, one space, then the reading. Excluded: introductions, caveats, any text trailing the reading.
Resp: 2:58
